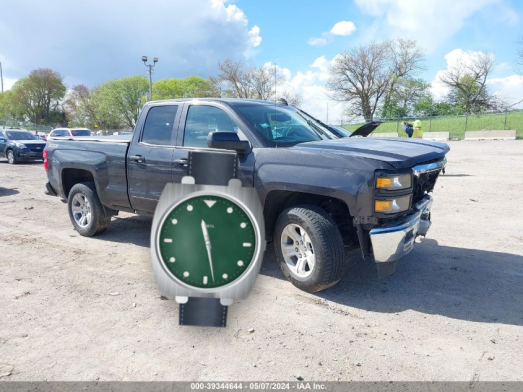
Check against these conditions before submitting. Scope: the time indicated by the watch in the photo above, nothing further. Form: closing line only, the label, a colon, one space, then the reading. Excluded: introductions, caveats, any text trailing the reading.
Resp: 11:28
